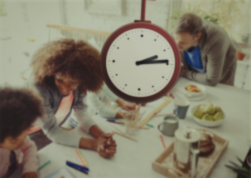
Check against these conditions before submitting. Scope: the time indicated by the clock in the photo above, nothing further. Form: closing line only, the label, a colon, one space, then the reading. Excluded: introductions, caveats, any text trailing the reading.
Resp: 2:14
